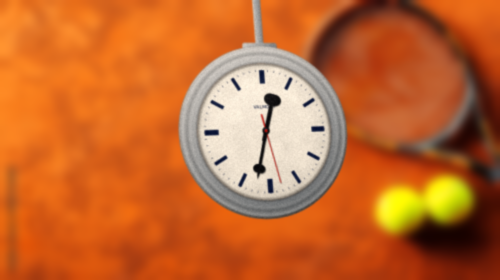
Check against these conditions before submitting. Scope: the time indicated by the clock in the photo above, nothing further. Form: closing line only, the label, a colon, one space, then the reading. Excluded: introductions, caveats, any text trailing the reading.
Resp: 12:32:28
